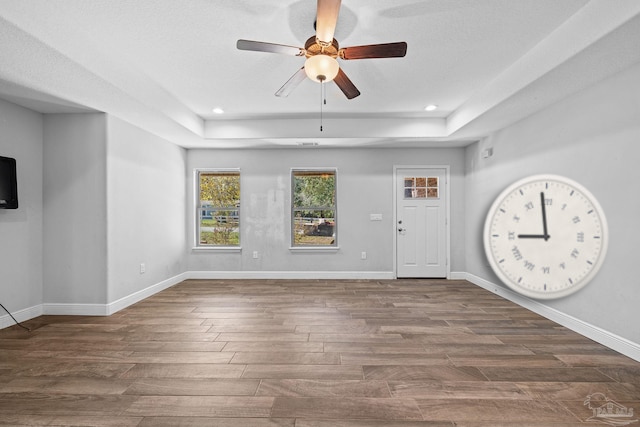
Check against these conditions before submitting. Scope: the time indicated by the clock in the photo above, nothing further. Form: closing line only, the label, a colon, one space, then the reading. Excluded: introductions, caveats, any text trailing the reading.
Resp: 8:59
